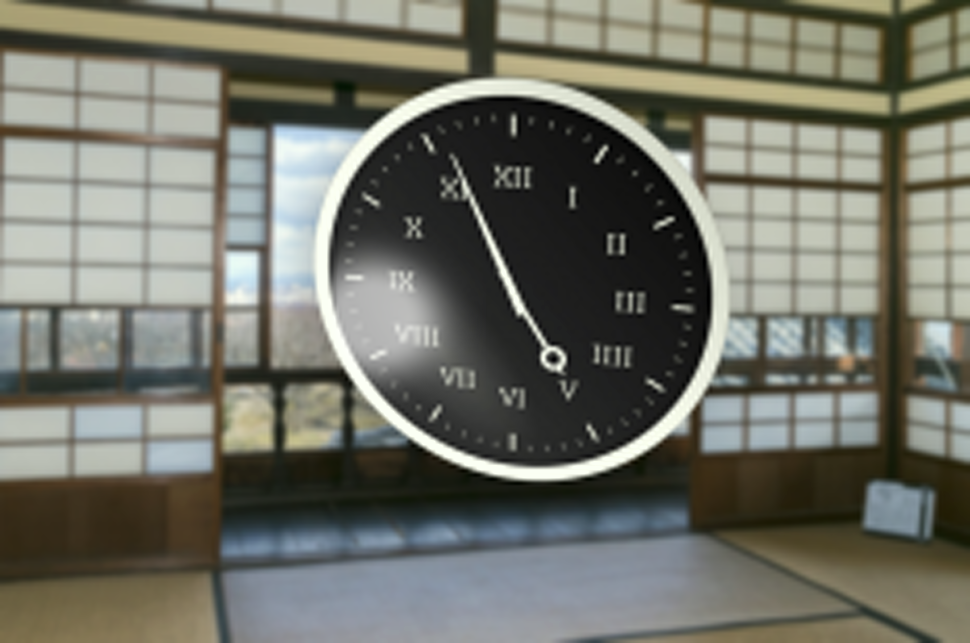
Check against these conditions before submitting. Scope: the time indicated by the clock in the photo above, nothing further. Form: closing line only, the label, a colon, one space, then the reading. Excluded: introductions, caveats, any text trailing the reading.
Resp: 4:56
